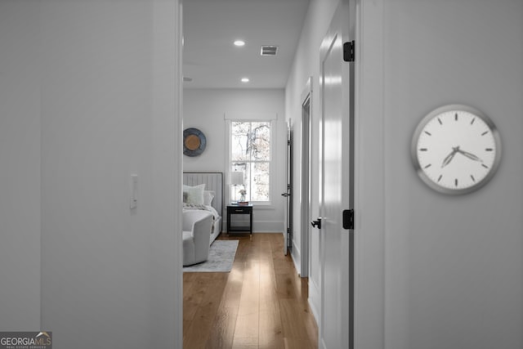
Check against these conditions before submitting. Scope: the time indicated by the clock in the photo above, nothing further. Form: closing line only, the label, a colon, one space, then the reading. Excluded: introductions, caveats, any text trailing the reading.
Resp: 7:19
